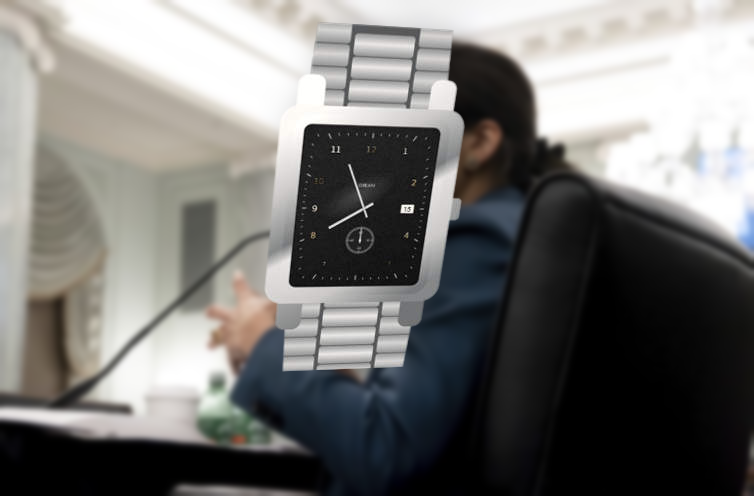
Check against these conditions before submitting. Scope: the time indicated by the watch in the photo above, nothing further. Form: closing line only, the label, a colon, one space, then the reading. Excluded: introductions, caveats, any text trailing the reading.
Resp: 7:56
